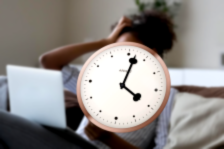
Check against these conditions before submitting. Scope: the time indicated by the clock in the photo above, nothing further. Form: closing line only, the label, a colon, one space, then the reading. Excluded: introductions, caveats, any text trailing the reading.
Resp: 4:02
